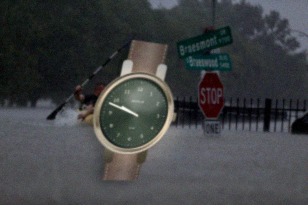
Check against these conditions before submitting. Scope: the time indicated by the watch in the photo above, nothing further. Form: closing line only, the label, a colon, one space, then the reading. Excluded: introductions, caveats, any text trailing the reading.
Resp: 9:48
